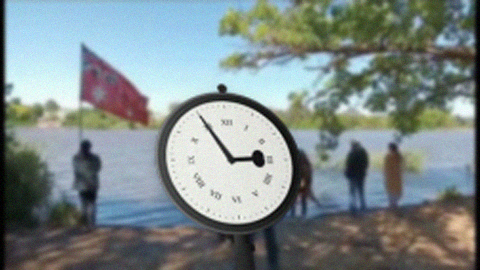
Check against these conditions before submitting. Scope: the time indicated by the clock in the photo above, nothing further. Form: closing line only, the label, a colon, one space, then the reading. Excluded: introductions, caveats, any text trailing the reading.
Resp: 2:55
